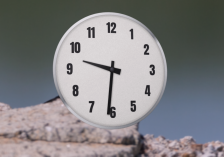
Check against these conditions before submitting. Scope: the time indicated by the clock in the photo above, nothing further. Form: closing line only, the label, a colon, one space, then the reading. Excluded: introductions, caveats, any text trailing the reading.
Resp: 9:31
